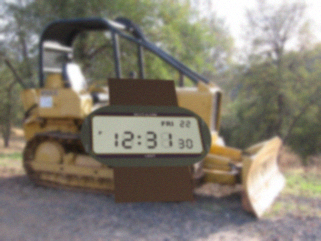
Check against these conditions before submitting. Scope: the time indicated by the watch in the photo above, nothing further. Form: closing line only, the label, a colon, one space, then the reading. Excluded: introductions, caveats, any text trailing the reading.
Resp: 12:31
